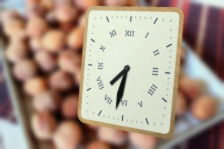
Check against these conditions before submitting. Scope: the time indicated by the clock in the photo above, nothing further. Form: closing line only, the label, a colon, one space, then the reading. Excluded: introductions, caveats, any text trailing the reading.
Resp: 7:32
